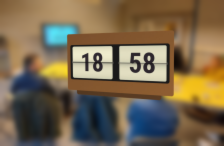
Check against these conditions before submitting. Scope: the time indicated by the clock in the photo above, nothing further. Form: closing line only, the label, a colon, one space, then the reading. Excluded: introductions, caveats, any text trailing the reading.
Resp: 18:58
